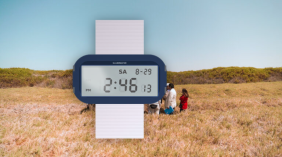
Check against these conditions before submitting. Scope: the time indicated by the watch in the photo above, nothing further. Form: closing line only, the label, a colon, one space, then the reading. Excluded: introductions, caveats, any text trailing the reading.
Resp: 2:46:13
